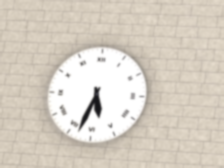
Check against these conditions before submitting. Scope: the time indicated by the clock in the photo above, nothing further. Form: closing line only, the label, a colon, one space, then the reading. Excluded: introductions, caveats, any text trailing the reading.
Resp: 5:33
